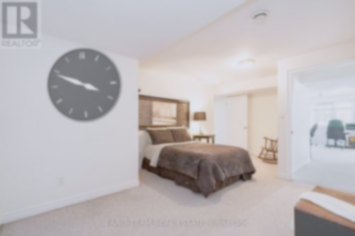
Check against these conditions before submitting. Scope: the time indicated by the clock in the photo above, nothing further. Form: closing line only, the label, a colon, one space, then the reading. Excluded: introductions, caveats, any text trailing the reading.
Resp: 3:49
